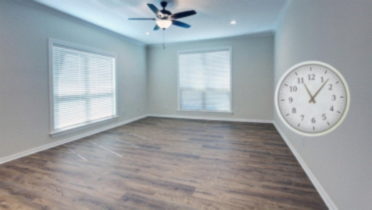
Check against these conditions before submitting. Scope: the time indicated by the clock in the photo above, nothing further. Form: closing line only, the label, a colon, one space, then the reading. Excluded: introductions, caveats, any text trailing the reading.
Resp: 11:07
